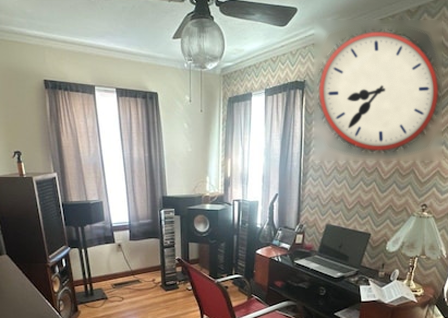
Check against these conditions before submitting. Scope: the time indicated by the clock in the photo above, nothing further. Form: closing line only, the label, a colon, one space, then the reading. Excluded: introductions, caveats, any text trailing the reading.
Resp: 8:37
